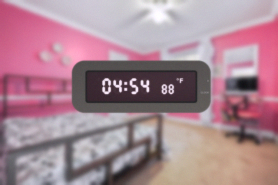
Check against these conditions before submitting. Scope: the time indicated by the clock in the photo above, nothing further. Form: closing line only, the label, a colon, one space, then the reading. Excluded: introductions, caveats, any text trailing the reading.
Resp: 4:54
